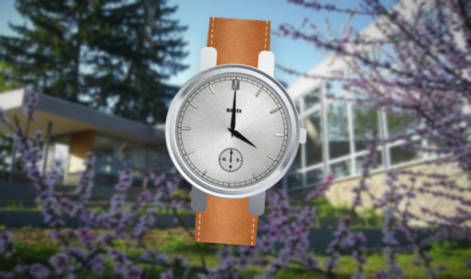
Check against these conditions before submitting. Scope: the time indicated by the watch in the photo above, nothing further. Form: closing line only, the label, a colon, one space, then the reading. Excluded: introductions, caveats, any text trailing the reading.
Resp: 4:00
